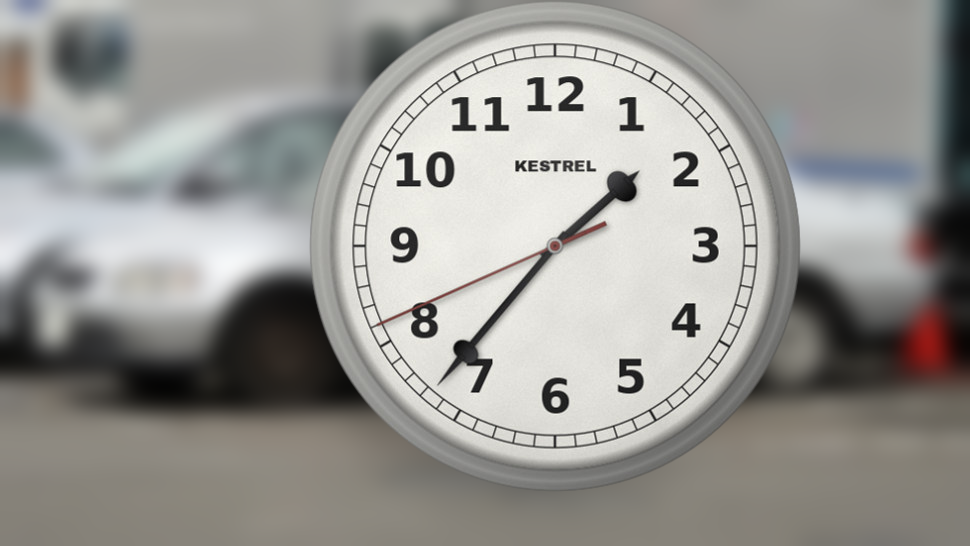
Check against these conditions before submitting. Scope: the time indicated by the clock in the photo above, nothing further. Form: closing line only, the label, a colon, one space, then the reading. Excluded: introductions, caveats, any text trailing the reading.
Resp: 1:36:41
